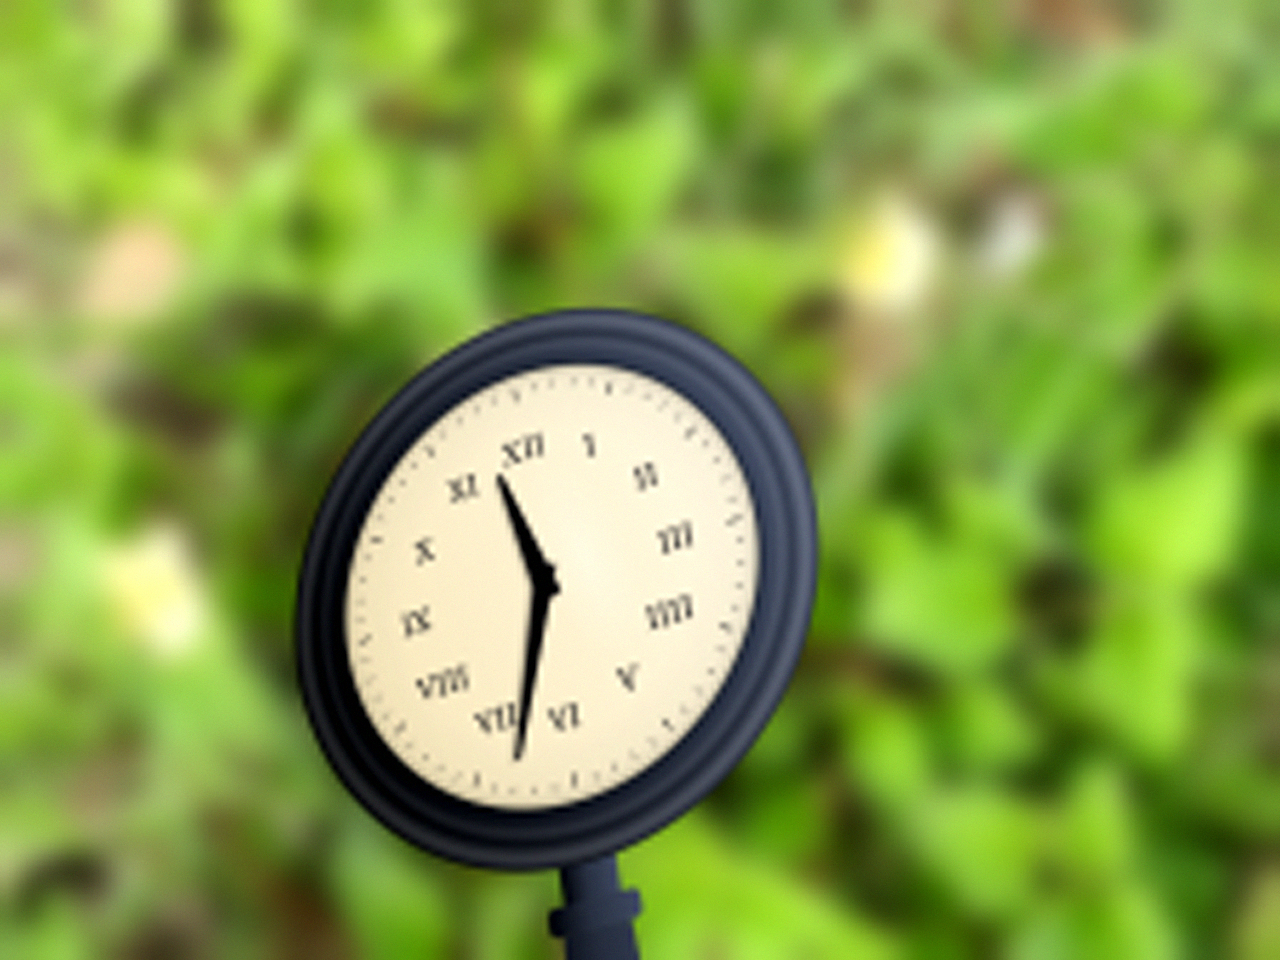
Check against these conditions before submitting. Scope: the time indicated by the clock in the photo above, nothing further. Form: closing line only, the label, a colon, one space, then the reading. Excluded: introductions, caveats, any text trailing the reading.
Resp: 11:33
